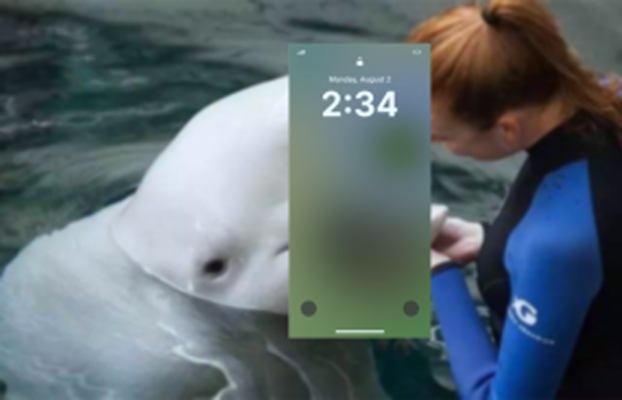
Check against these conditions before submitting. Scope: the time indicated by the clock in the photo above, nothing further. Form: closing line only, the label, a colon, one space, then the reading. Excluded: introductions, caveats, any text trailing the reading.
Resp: 2:34
